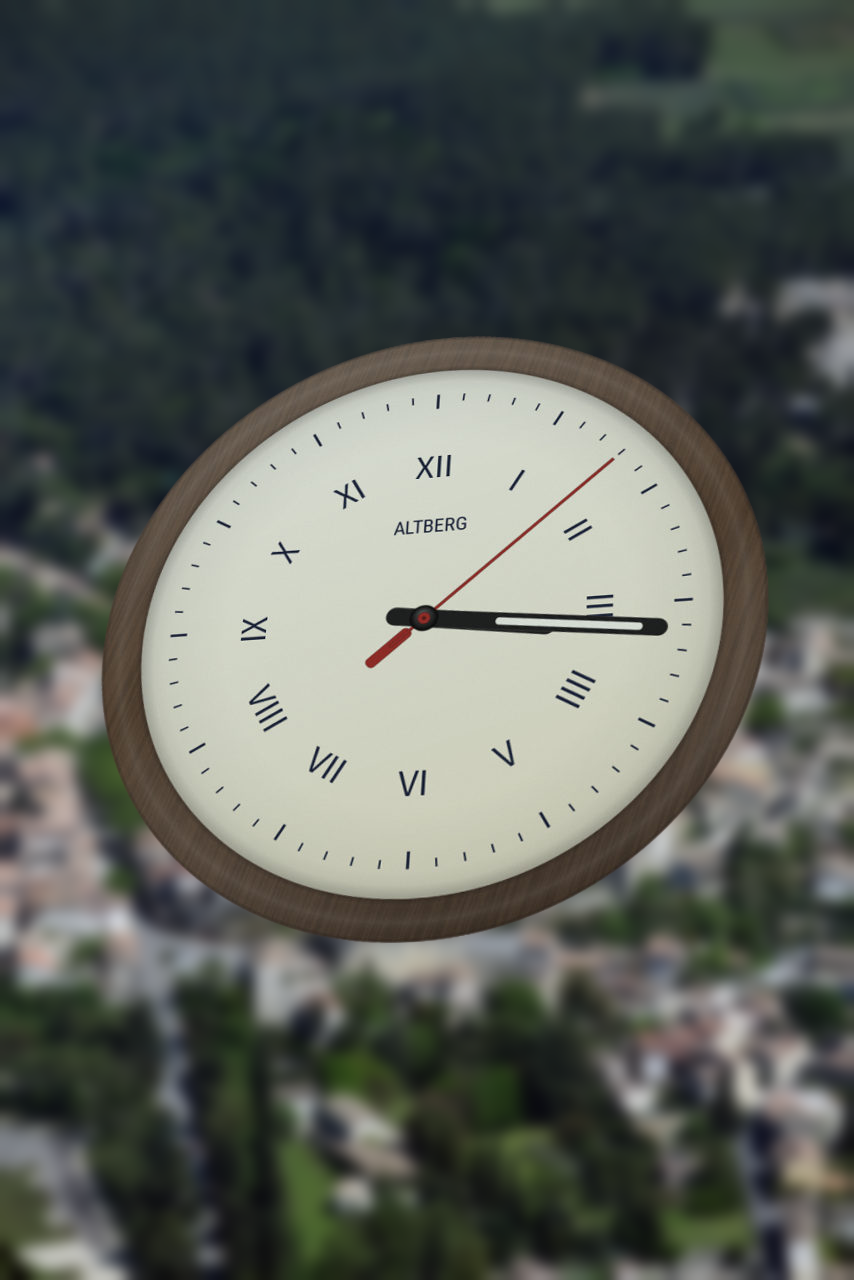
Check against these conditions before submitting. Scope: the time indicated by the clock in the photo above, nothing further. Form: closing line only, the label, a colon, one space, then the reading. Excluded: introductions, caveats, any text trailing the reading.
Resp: 3:16:08
